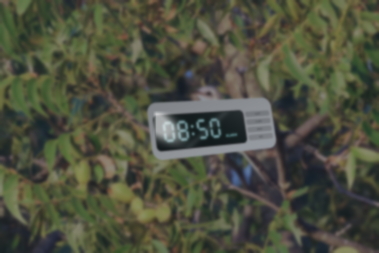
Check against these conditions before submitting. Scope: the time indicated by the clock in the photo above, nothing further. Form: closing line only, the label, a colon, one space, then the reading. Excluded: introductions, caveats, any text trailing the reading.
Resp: 8:50
